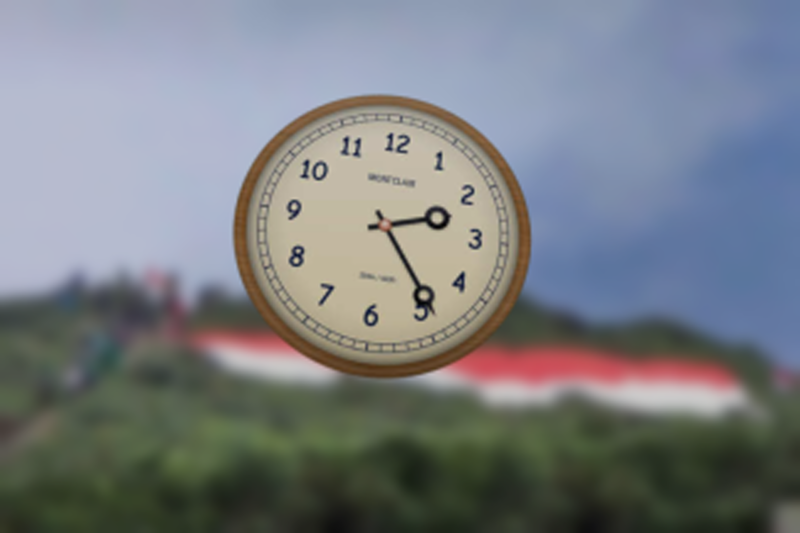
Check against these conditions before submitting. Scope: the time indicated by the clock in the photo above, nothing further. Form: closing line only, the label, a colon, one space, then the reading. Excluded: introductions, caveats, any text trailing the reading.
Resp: 2:24
